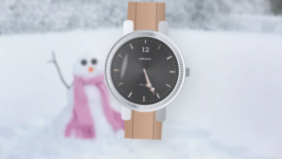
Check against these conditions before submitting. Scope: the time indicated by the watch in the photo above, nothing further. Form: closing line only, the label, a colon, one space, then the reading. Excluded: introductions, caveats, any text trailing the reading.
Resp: 5:26
